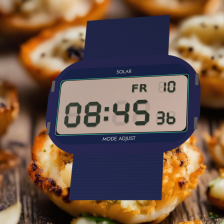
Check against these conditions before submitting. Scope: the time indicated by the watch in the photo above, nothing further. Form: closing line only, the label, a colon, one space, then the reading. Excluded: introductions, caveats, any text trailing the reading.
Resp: 8:45:36
